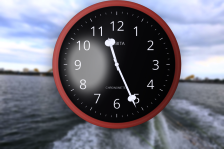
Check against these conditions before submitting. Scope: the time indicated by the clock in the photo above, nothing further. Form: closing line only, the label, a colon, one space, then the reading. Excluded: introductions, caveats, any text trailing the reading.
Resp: 11:26
